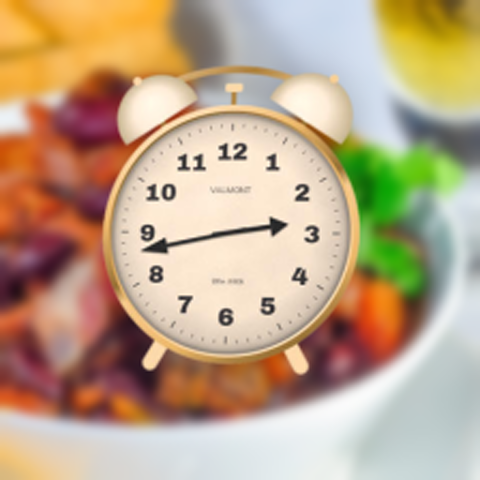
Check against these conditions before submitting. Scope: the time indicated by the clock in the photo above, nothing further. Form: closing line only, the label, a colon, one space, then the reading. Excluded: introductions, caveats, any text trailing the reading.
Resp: 2:43
